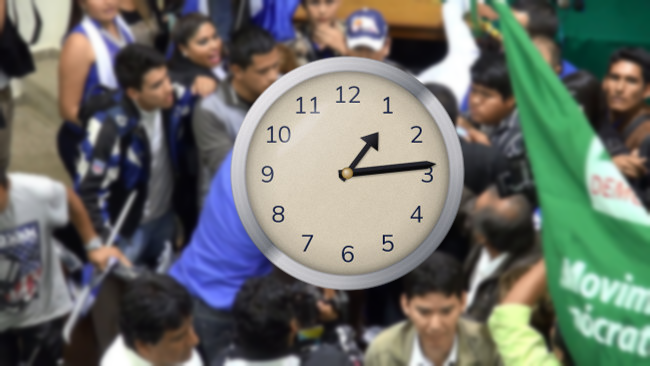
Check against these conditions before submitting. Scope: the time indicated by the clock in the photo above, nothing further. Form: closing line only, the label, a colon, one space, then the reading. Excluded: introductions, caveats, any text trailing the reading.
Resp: 1:14
